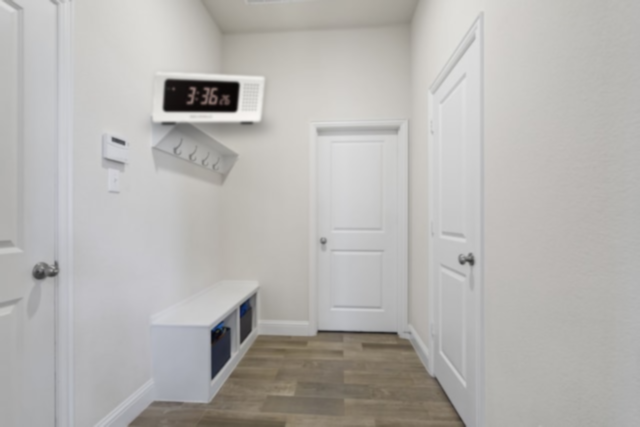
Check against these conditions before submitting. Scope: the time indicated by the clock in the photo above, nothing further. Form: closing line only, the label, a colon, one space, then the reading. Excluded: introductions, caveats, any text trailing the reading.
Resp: 3:36
